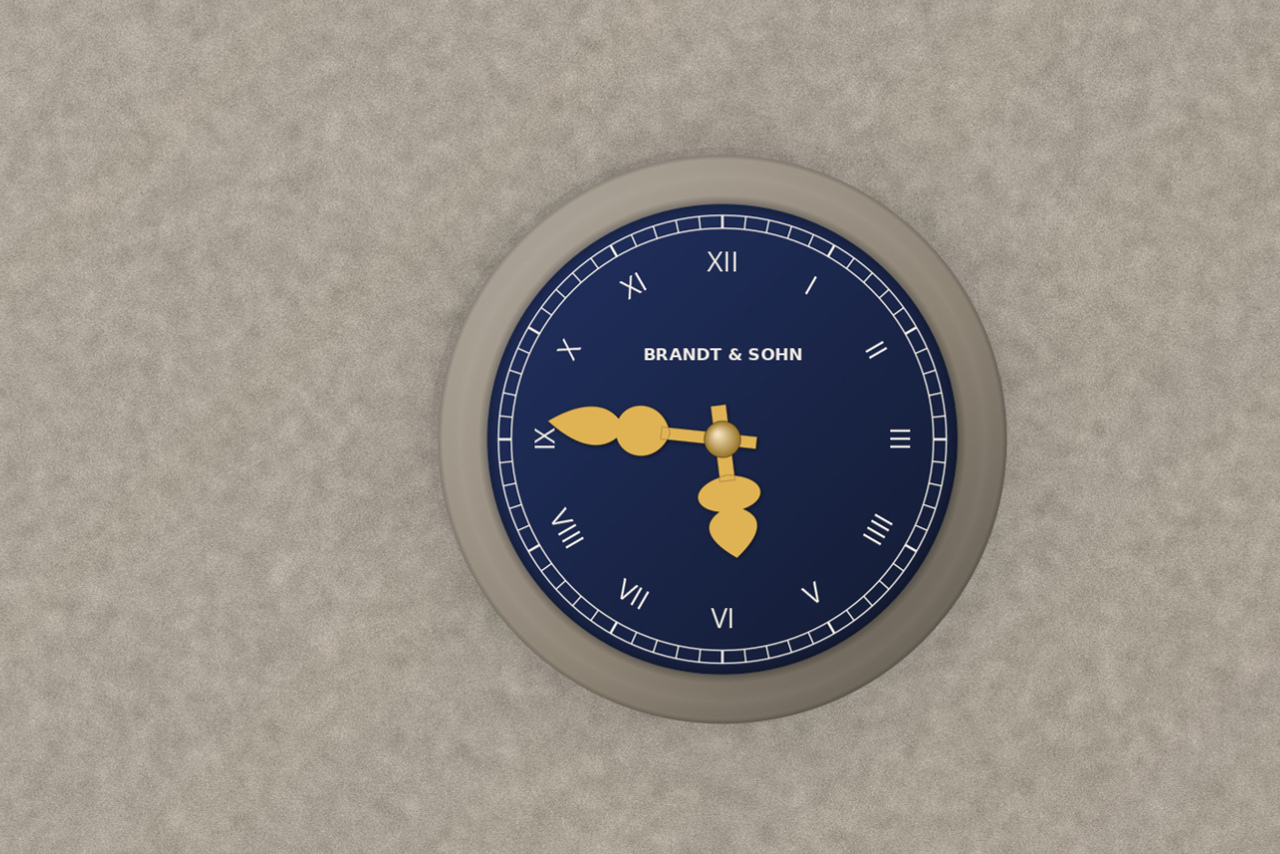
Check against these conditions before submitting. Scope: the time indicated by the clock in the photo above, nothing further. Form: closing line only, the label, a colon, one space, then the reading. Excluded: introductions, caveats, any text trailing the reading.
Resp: 5:46
